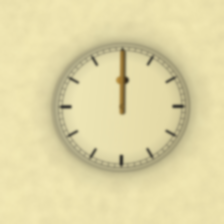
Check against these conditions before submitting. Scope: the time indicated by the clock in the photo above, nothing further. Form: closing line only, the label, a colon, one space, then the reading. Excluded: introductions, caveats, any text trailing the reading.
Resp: 12:00
